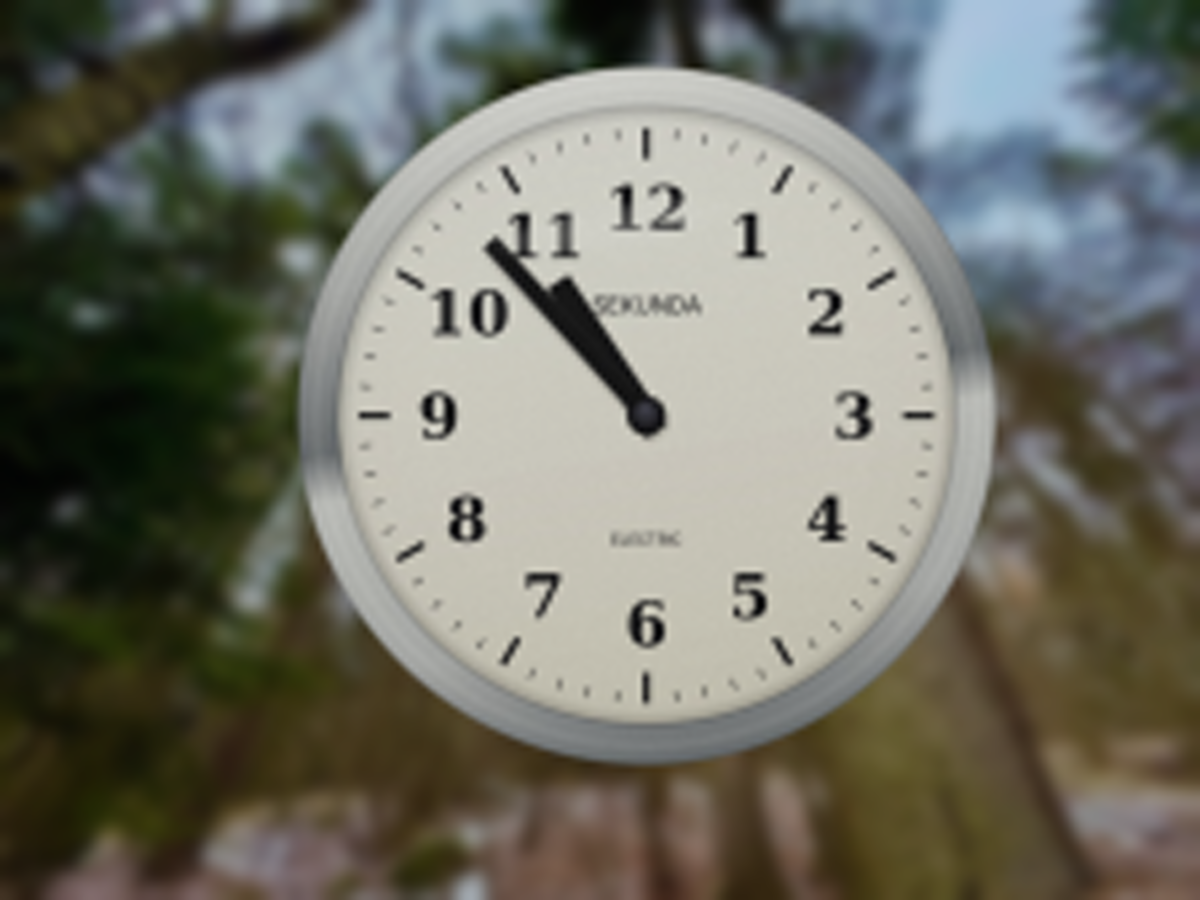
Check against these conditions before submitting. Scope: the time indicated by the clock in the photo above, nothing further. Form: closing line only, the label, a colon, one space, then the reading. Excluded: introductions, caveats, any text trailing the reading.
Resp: 10:53
